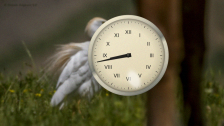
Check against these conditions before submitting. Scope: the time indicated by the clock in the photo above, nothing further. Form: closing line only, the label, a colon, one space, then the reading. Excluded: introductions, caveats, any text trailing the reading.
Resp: 8:43
